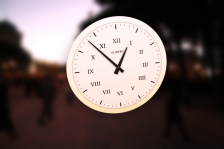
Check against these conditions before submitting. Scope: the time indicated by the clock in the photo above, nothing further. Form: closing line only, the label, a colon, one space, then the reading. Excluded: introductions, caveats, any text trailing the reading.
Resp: 12:53
